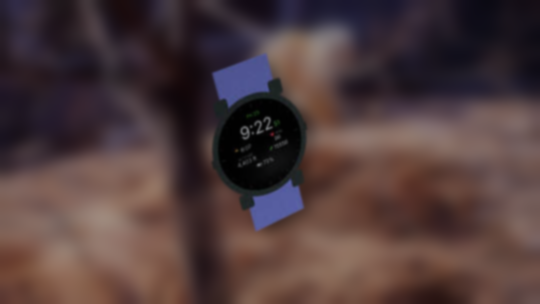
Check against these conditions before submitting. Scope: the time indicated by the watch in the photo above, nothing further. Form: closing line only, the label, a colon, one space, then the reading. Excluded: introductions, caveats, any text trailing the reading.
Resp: 9:22
